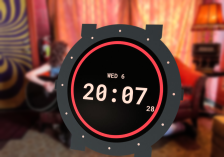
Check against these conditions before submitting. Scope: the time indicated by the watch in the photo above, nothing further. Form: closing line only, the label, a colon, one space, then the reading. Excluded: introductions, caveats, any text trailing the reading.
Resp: 20:07
